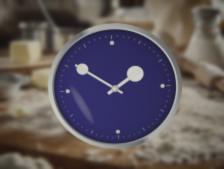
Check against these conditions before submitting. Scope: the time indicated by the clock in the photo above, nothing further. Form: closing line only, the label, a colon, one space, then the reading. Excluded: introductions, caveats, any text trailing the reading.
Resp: 1:51
